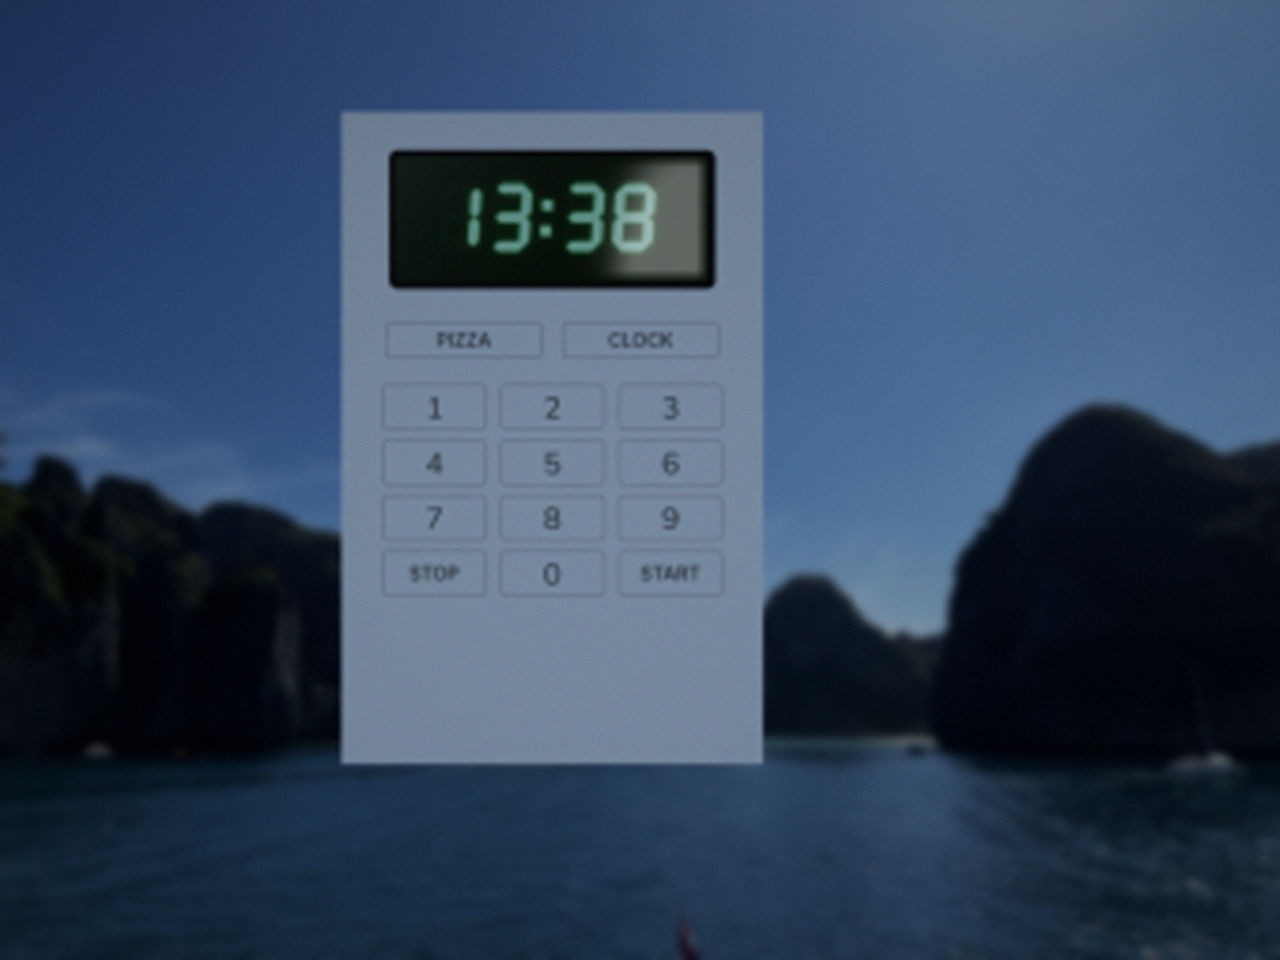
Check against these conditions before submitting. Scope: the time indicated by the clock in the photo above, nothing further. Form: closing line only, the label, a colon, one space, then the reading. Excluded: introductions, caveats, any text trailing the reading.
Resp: 13:38
